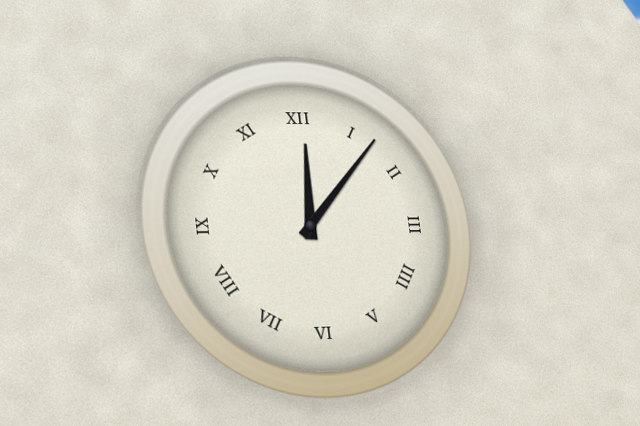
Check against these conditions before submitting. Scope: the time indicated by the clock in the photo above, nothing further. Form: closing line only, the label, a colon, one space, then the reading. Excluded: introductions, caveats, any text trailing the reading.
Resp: 12:07
